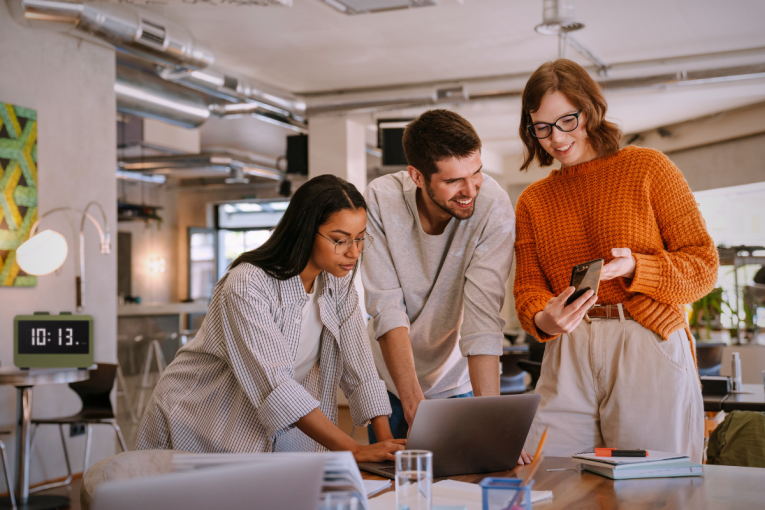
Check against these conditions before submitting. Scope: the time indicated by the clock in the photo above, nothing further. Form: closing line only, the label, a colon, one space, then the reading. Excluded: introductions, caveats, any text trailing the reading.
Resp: 10:13
